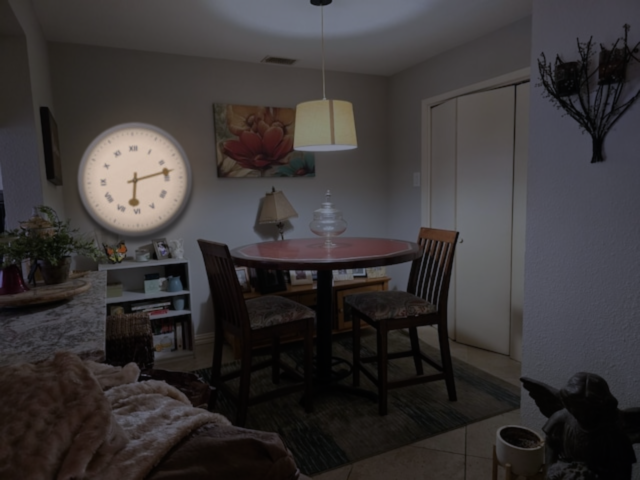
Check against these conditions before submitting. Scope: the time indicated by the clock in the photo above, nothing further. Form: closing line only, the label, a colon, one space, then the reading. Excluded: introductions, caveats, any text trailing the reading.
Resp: 6:13
